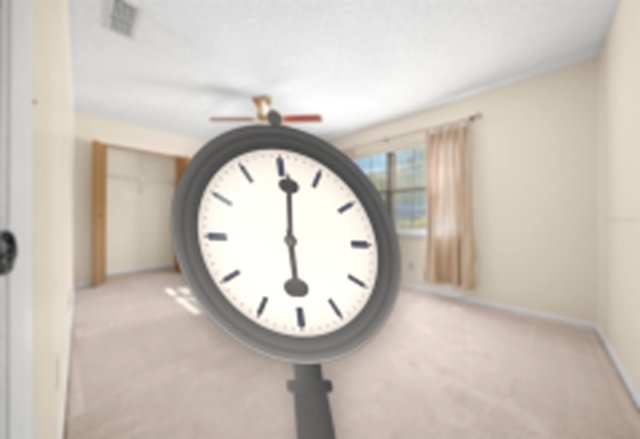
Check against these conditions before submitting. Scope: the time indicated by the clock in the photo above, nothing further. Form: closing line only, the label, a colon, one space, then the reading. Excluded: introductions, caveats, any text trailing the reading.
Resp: 6:01
